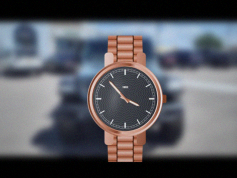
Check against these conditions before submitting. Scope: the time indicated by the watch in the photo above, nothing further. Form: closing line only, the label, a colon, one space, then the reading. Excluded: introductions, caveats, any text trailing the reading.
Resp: 3:53
